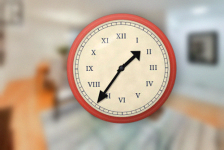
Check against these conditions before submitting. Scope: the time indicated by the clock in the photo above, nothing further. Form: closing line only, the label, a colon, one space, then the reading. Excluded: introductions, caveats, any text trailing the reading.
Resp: 1:36
